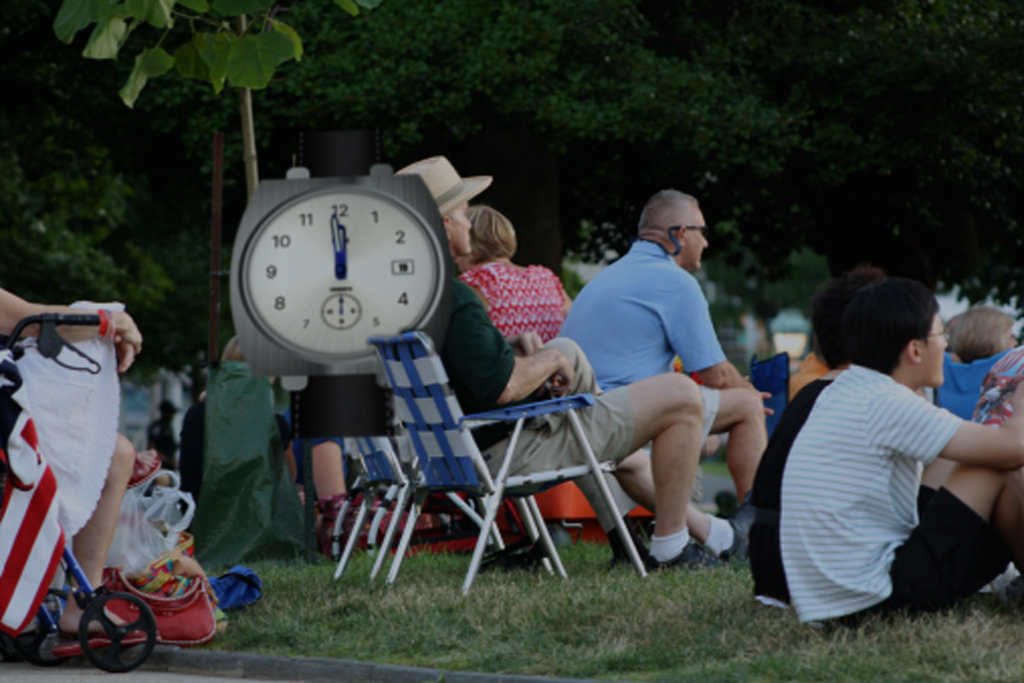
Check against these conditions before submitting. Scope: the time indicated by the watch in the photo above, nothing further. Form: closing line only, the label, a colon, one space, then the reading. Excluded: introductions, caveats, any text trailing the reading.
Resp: 11:59
